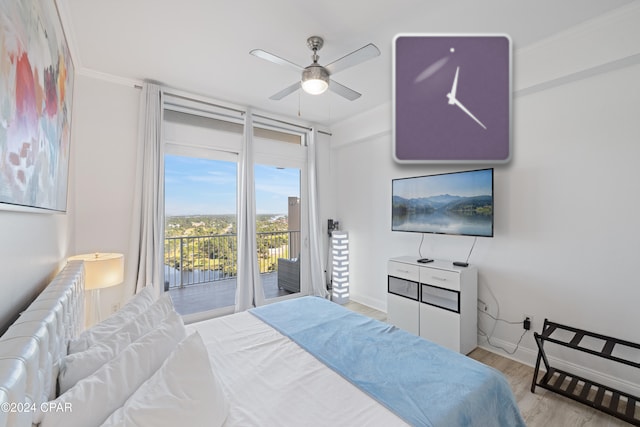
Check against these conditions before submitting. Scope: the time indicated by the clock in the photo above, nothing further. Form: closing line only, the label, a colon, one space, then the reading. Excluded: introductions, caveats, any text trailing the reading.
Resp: 12:22
